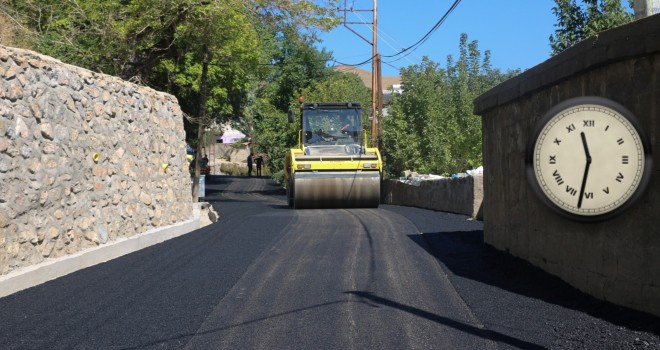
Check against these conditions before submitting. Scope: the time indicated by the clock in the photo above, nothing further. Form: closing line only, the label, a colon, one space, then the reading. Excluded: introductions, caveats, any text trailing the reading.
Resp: 11:32
